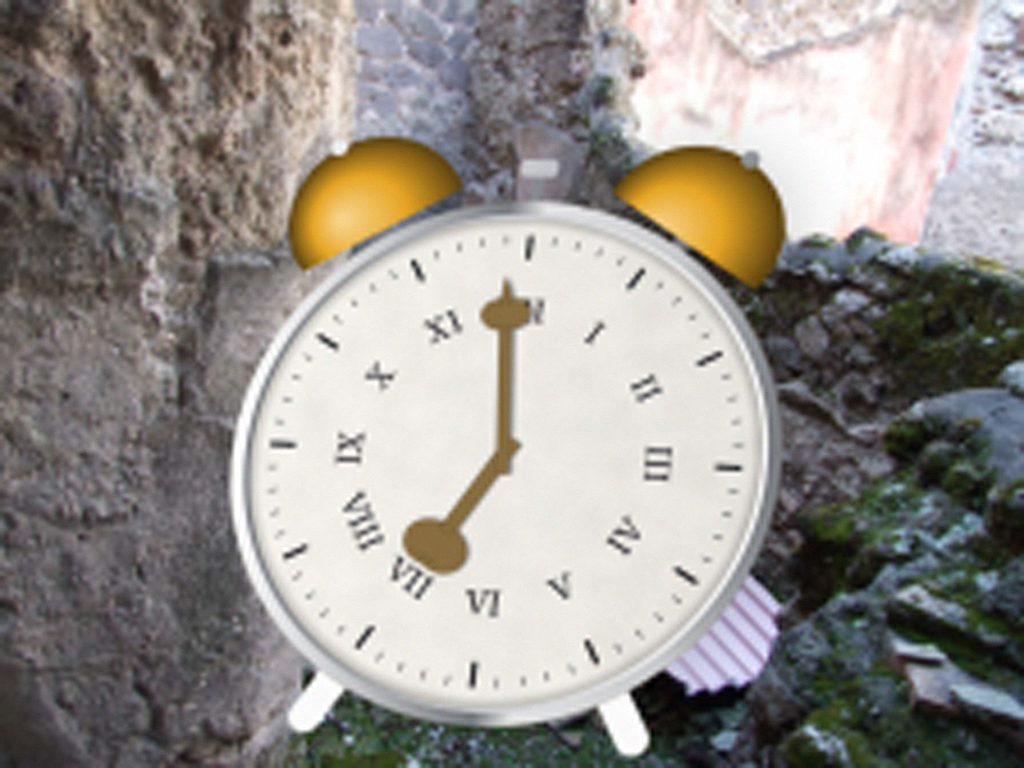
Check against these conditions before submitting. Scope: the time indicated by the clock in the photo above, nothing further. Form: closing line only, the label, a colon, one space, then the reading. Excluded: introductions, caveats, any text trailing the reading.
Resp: 6:59
